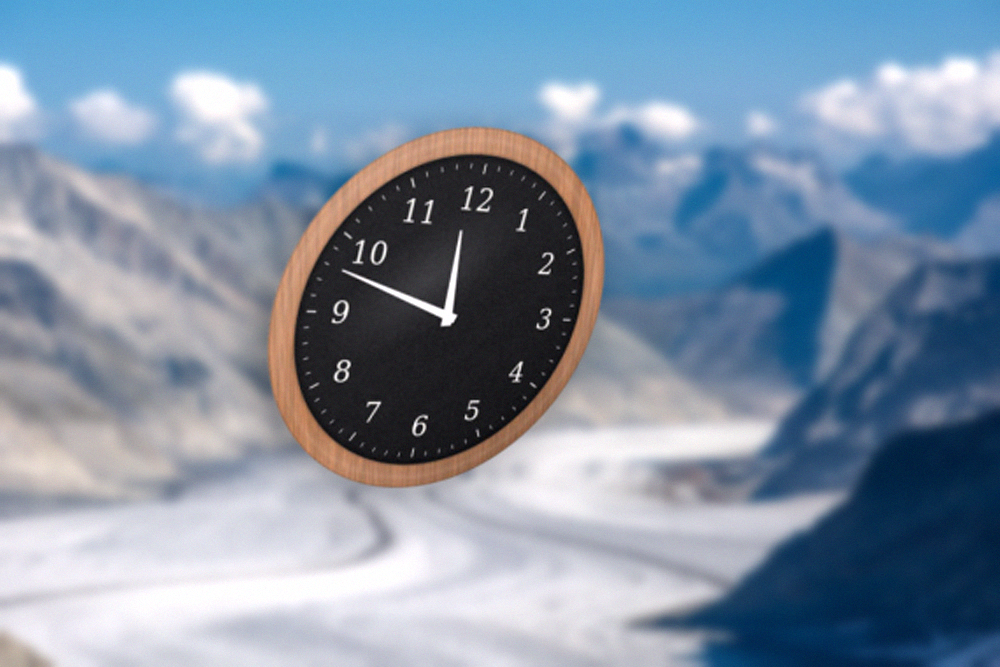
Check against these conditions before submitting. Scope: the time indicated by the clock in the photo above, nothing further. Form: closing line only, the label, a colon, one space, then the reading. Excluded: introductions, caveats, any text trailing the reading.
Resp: 11:48
